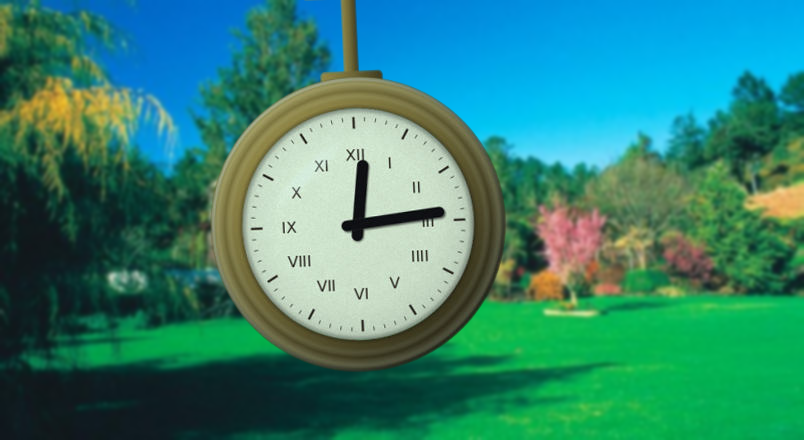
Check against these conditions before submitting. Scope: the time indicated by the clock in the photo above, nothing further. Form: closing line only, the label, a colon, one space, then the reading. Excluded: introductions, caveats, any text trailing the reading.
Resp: 12:14
